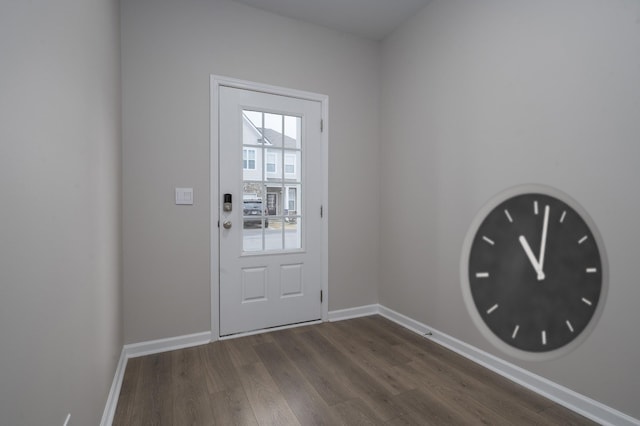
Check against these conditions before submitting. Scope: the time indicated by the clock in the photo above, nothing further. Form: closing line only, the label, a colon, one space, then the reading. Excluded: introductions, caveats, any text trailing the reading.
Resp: 11:02
